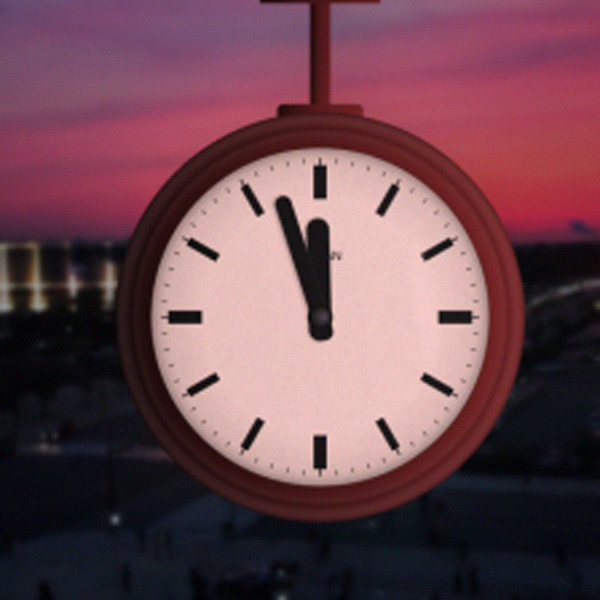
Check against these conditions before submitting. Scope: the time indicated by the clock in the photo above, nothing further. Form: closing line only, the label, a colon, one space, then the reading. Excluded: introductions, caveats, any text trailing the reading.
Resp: 11:57
